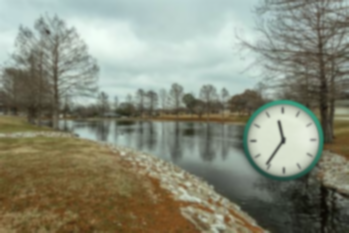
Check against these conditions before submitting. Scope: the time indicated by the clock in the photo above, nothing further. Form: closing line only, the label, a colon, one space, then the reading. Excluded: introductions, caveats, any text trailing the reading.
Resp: 11:36
